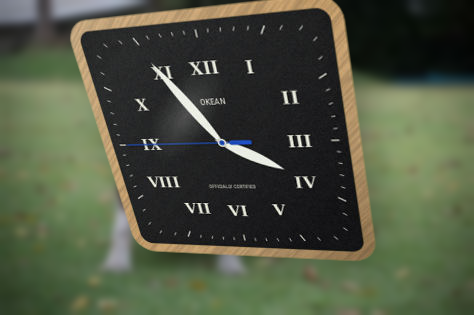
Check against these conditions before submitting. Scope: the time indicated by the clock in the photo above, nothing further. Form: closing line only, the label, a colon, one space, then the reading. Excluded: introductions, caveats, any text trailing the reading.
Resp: 3:54:45
